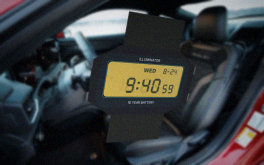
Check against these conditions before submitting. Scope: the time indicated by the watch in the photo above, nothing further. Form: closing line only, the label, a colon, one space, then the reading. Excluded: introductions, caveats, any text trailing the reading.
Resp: 9:40:59
